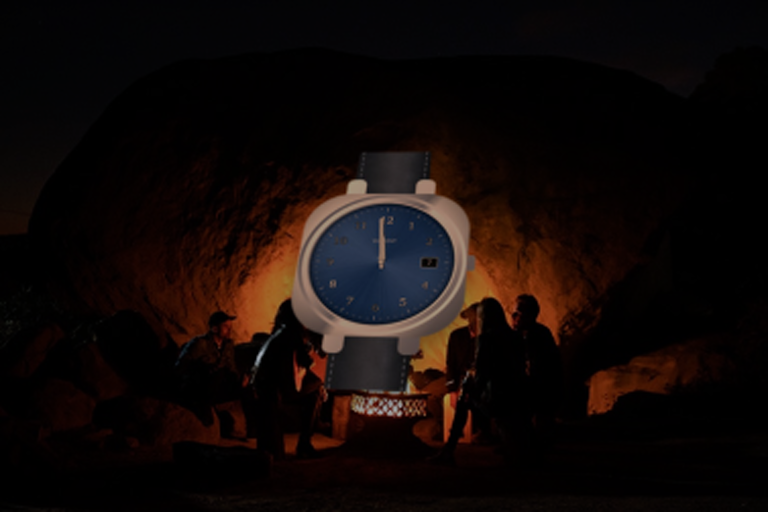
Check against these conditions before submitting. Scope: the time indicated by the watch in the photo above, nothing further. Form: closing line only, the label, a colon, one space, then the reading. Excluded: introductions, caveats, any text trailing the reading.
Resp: 11:59
